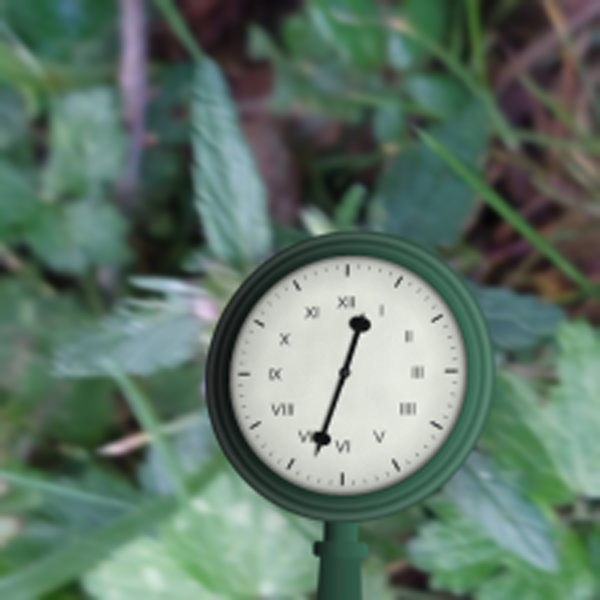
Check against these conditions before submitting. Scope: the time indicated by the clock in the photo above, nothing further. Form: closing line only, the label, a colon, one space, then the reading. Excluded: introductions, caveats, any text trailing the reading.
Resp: 12:33
